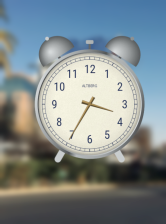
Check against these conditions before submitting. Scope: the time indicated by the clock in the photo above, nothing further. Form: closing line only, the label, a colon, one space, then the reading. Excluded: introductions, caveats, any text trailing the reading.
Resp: 3:35
